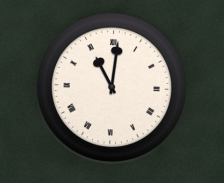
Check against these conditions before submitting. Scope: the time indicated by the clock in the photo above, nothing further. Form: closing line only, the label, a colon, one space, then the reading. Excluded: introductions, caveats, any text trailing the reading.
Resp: 11:01
